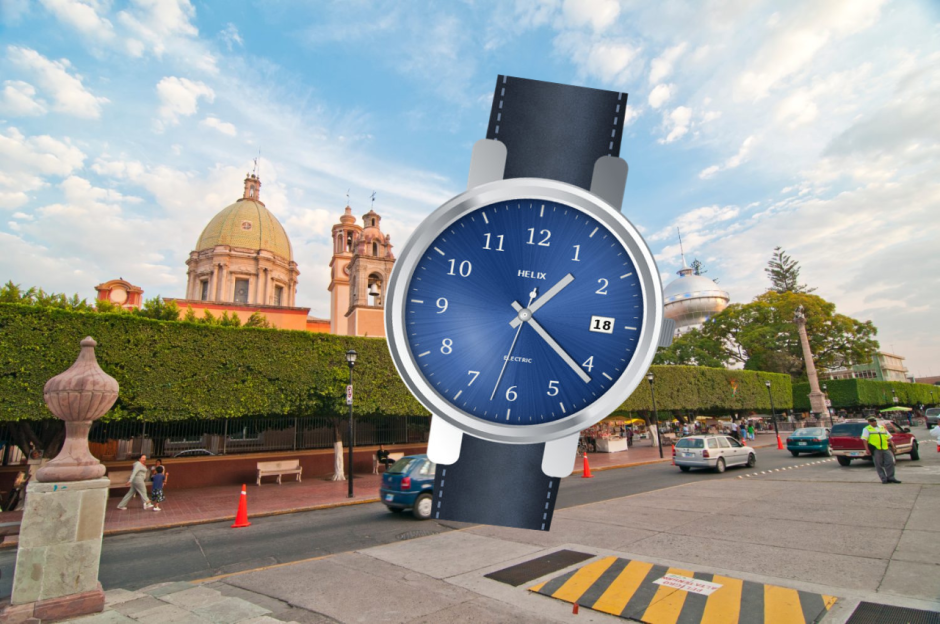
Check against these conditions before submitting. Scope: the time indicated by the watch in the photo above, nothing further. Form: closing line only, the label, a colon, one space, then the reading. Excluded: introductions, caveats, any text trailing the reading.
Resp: 1:21:32
